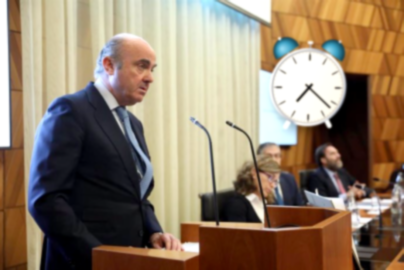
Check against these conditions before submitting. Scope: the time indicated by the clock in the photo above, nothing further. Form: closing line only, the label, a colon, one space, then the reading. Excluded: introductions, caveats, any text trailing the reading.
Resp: 7:22
